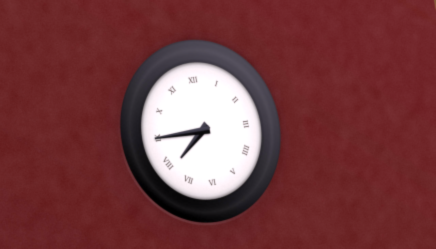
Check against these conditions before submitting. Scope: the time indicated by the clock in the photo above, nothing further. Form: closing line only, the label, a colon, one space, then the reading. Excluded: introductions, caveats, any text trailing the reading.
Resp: 7:45
